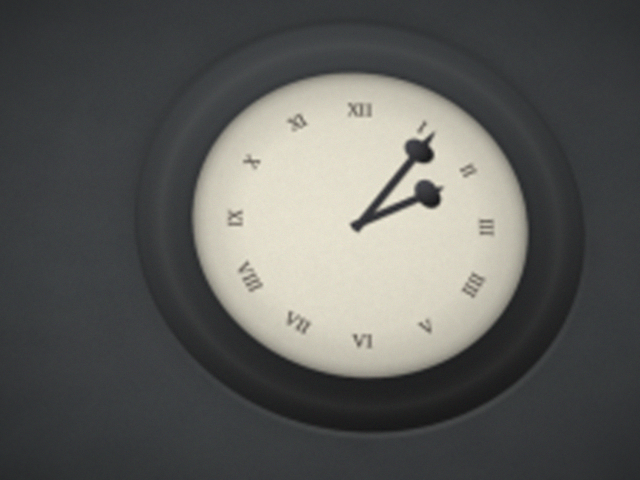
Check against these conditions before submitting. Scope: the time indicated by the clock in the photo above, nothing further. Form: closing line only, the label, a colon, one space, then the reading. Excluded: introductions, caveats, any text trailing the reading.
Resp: 2:06
